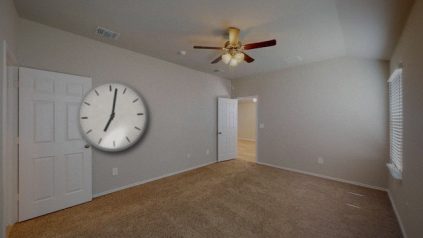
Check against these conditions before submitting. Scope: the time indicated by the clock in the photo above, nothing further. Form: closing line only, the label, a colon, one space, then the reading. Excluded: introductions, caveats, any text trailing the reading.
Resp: 7:02
